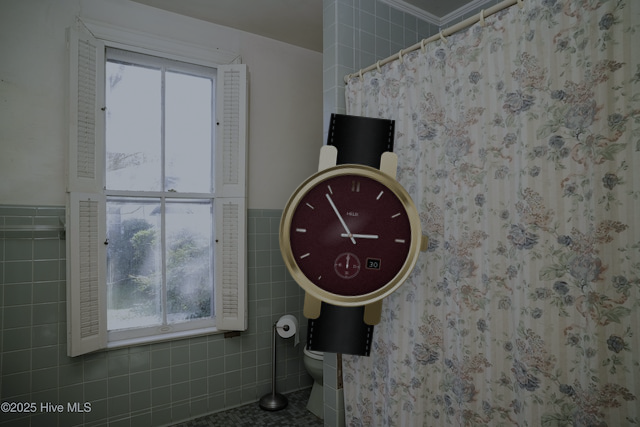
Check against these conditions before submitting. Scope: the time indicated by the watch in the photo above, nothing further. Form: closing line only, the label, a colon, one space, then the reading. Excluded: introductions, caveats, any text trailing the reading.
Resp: 2:54
